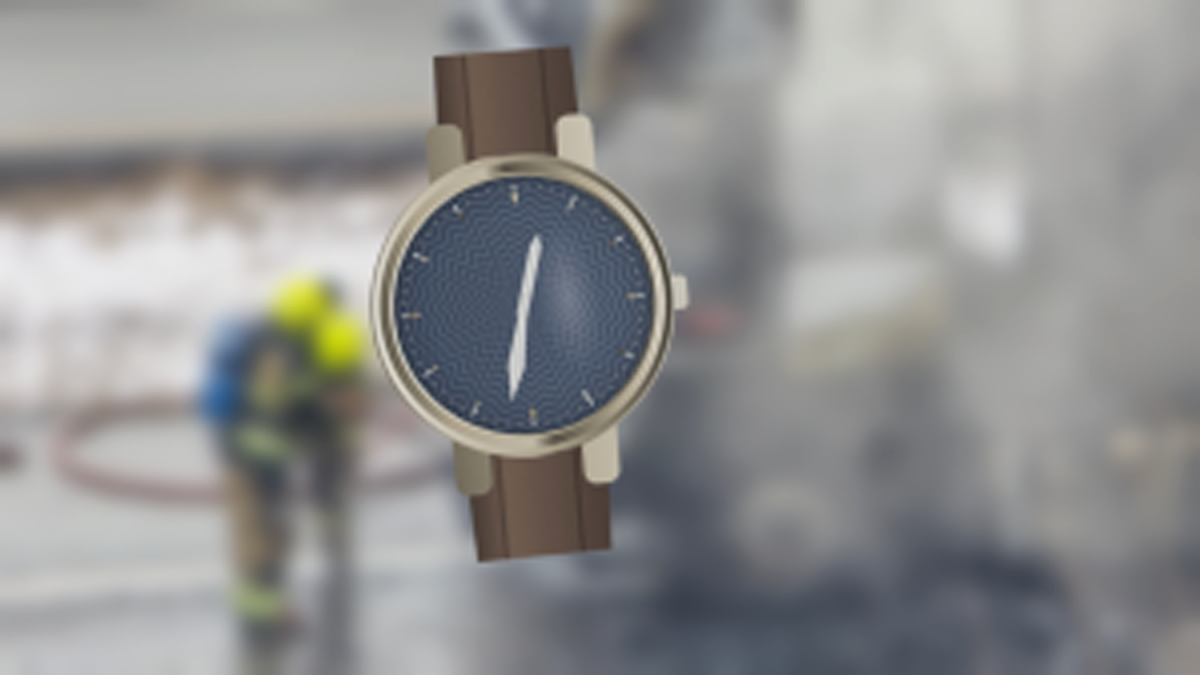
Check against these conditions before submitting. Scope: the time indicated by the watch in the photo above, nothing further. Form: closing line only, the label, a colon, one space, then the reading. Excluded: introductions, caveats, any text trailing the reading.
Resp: 12:32
